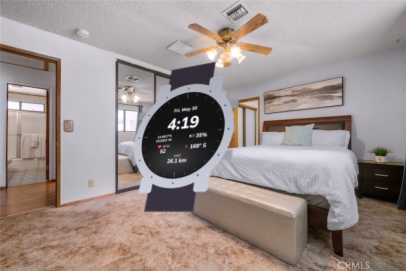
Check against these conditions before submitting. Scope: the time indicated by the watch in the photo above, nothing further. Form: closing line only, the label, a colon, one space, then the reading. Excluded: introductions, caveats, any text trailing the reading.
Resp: 4:19
